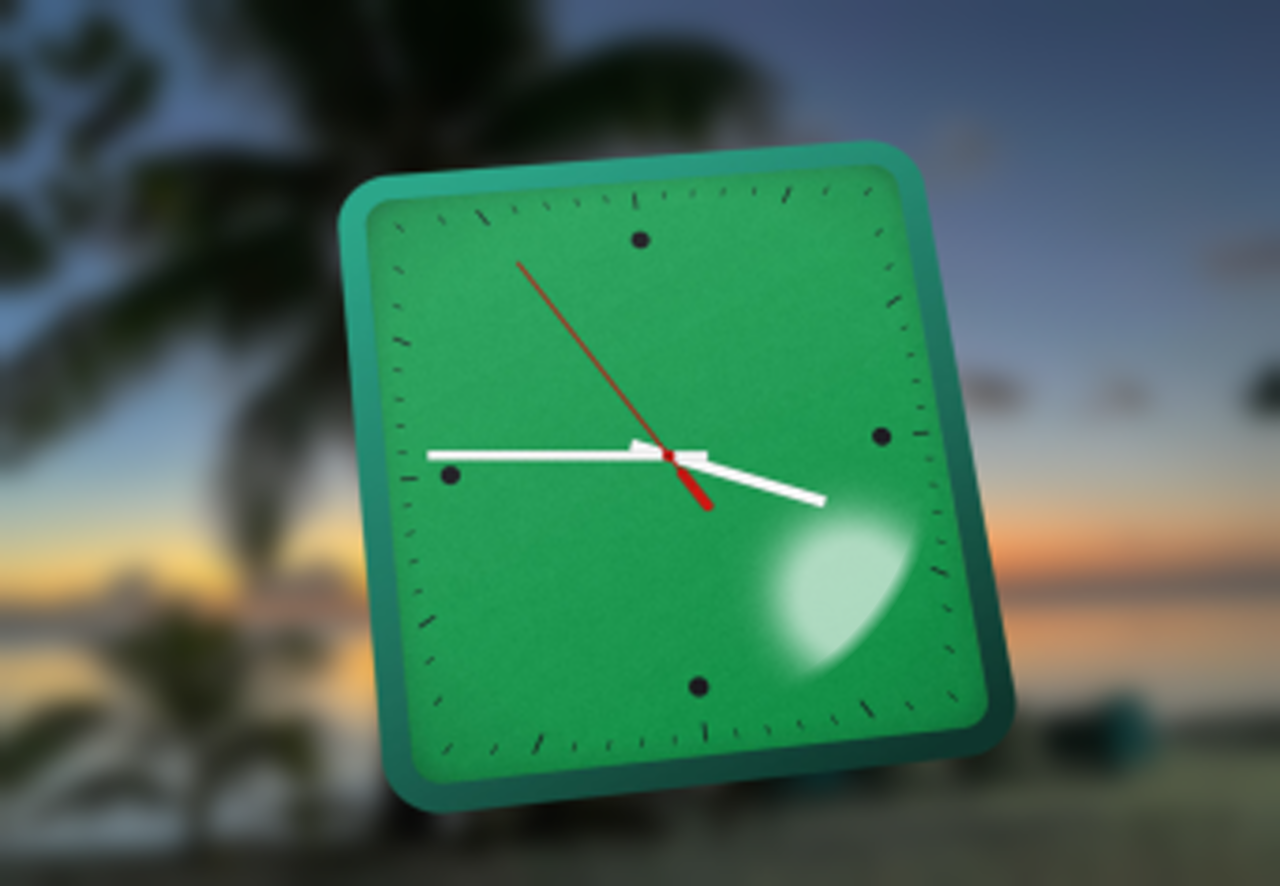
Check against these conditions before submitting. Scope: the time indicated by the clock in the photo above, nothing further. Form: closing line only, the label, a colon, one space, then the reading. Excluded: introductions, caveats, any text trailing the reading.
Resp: 3:45:55
